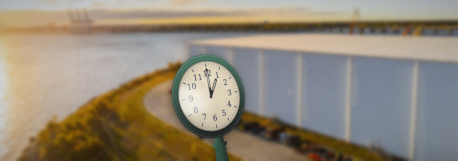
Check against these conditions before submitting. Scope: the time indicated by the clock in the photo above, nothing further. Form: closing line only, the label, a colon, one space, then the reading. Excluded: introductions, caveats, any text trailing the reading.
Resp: 1:00
